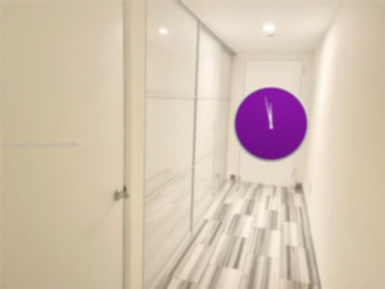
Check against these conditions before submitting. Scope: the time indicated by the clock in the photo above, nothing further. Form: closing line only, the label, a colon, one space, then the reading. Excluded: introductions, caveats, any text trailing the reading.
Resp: 11:58
